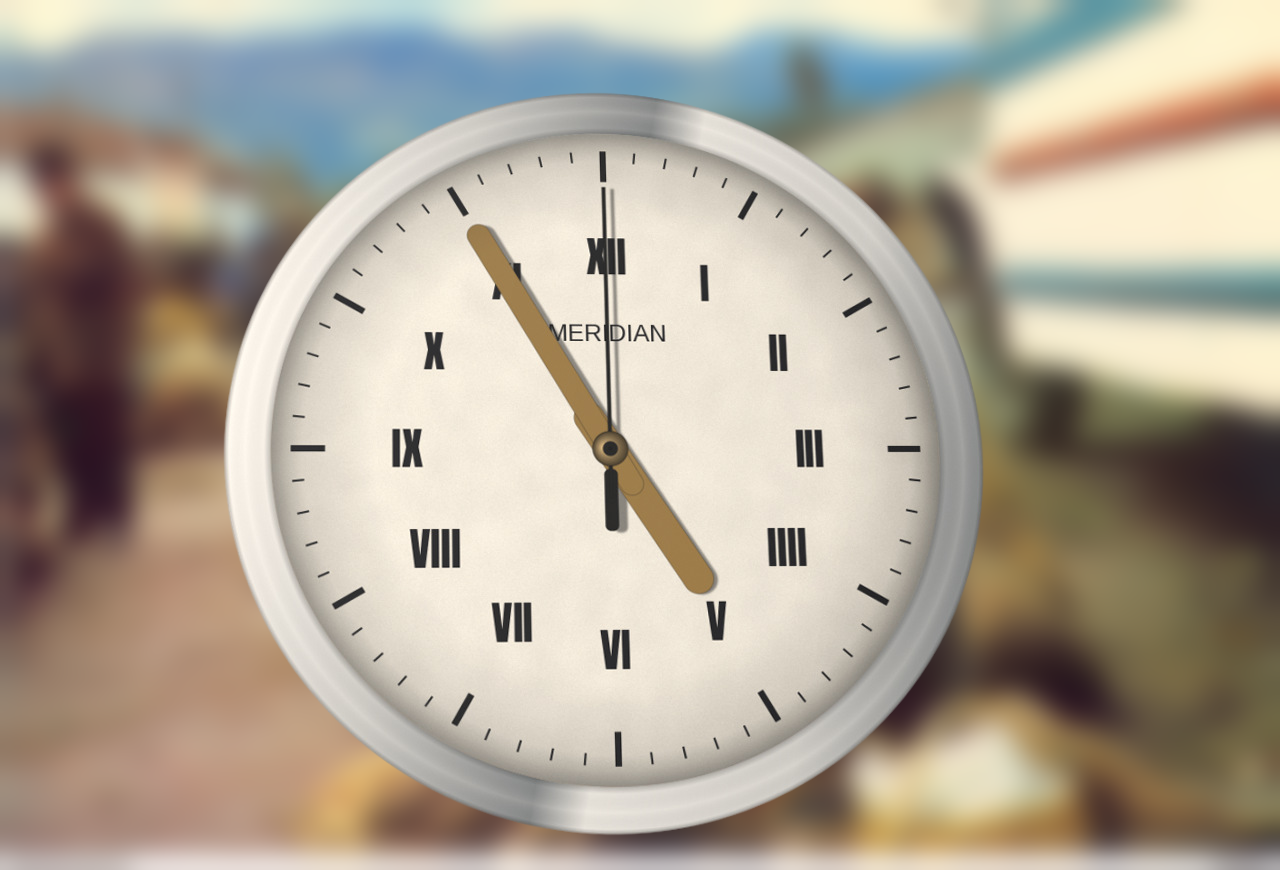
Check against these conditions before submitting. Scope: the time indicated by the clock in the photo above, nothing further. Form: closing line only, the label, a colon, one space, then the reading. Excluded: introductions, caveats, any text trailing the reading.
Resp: 4:55:00
